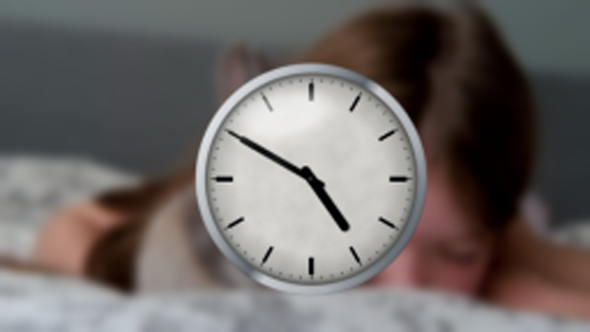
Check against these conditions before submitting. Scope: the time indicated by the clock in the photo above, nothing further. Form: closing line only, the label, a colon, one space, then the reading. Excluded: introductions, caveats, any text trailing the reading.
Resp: 4:50
